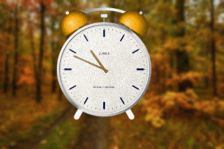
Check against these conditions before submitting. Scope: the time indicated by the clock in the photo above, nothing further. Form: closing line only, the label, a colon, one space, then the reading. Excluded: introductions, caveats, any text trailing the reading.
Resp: 10:49
